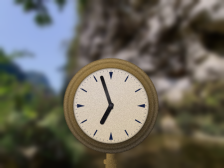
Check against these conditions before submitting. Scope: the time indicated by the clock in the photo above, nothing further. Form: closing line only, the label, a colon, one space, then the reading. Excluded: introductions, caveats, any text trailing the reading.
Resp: 6:57
